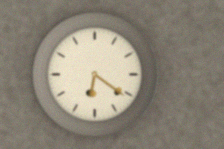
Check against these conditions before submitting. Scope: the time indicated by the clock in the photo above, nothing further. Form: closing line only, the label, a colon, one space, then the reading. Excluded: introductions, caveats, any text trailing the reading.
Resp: 6:21
